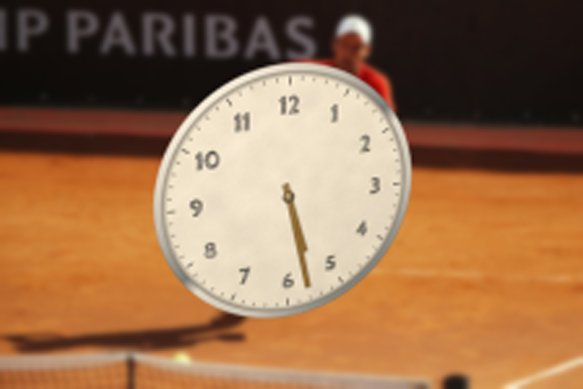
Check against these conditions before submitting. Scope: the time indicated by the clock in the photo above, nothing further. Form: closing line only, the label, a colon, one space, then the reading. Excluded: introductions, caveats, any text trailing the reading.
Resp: 5:28
